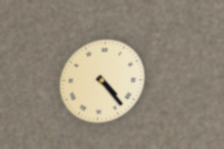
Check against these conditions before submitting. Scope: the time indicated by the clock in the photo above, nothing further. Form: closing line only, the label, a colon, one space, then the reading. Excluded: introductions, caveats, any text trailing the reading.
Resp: 4:23
